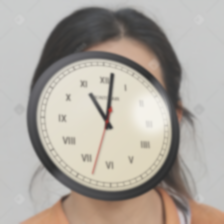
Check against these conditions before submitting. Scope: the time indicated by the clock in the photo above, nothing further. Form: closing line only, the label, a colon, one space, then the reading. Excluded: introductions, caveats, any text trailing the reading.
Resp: 11:01:33
